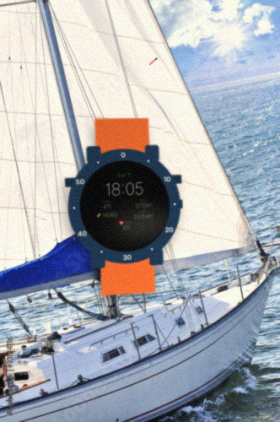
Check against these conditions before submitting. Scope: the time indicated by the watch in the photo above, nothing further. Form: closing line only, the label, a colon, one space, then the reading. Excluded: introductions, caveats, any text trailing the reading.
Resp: 18:05
